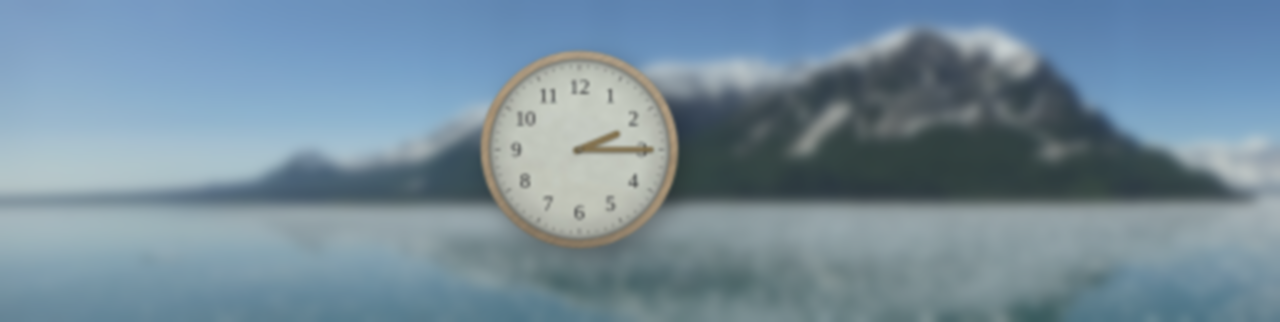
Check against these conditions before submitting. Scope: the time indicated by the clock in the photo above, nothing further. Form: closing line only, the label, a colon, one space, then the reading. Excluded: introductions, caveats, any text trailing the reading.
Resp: 2:15
